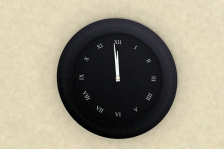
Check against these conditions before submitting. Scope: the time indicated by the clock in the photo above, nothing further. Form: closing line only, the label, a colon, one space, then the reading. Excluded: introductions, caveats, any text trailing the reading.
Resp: 11:59
